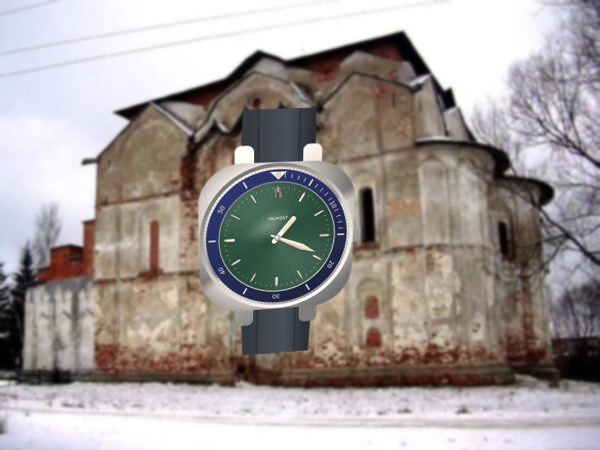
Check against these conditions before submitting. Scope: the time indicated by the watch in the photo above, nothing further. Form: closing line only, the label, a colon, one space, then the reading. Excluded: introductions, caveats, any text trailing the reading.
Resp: 1:19
